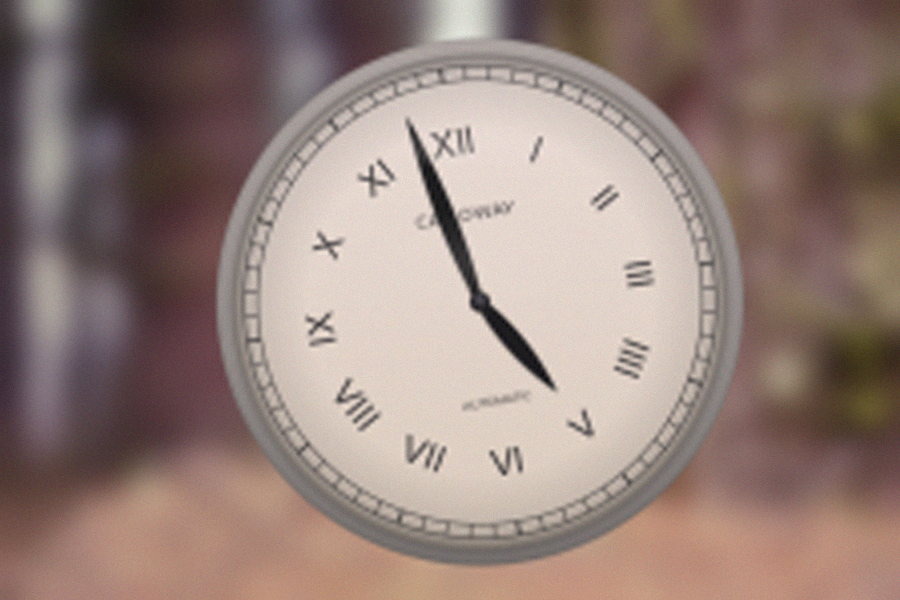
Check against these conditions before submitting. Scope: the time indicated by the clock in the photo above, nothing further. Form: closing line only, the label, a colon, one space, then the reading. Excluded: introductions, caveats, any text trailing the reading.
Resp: 4:58
